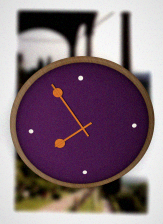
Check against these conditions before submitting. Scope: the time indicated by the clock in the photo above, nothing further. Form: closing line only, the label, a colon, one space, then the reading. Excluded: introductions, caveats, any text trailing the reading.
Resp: 7:55
